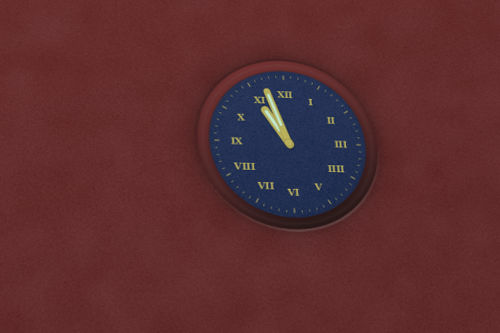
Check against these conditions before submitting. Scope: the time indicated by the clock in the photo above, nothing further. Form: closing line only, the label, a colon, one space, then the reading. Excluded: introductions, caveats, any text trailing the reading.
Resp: 10:57
